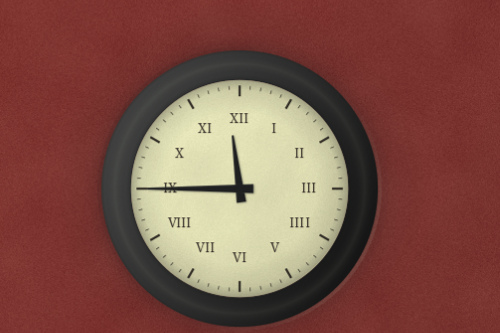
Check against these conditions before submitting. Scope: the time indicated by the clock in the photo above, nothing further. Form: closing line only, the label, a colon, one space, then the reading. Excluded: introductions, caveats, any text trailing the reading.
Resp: 11:45
